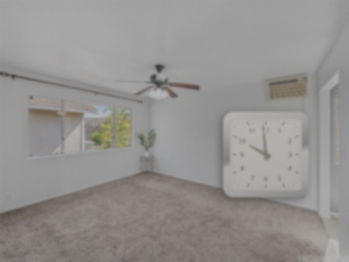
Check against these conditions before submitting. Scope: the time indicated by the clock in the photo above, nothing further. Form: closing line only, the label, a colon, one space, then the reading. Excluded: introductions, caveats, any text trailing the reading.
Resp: 9:59
